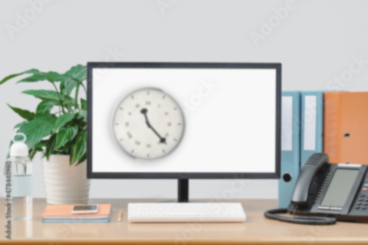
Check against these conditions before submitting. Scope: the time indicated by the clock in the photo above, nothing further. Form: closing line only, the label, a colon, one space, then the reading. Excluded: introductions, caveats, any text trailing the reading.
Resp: 11:23
